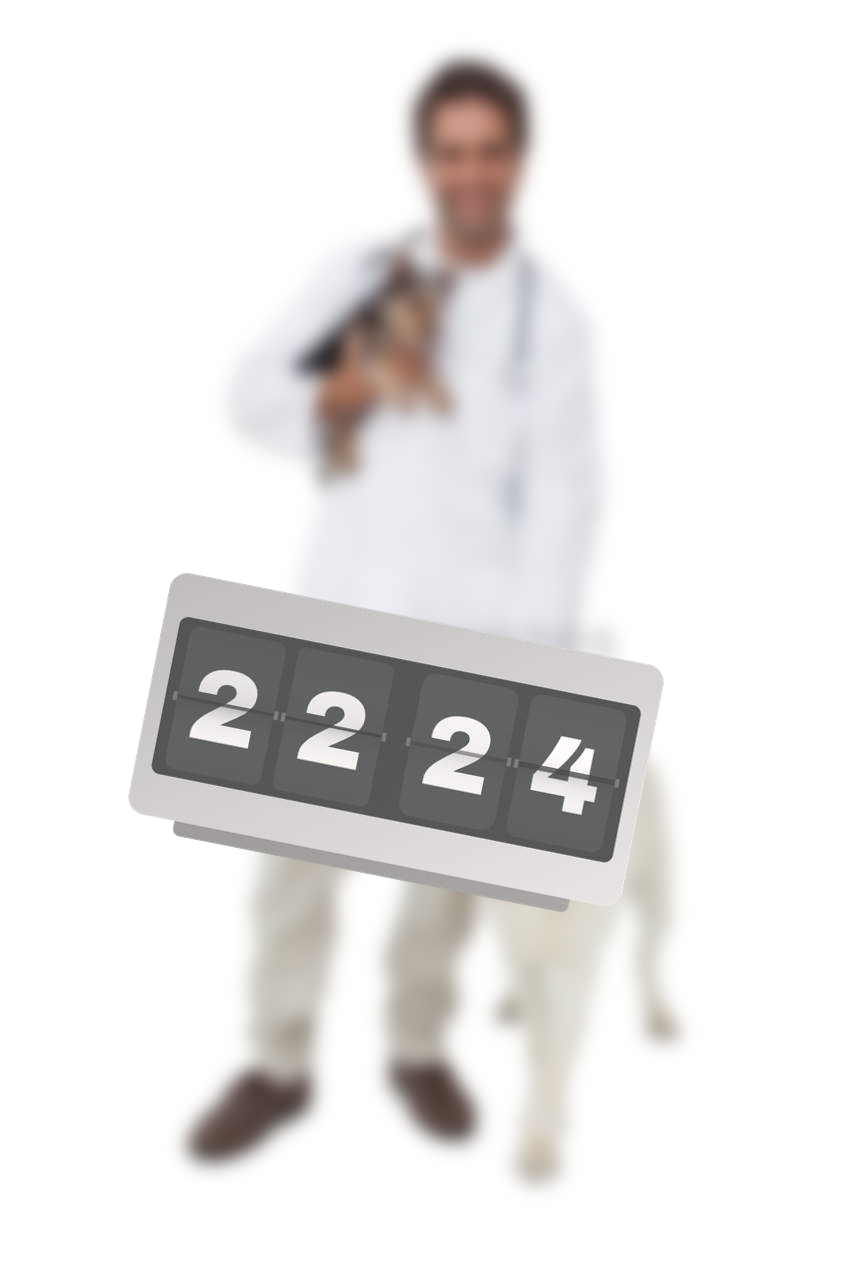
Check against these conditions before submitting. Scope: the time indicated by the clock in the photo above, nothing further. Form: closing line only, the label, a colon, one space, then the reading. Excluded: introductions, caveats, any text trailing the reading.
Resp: 22:24
